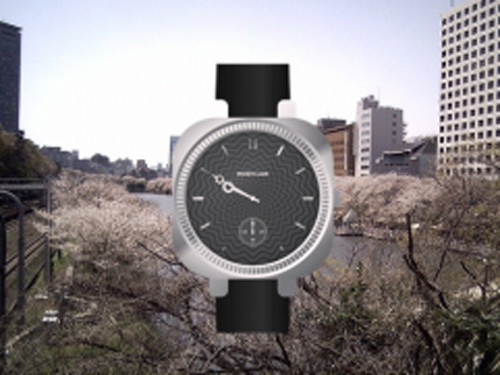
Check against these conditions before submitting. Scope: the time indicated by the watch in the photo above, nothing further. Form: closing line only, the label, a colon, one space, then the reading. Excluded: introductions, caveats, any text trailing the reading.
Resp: 9:50
